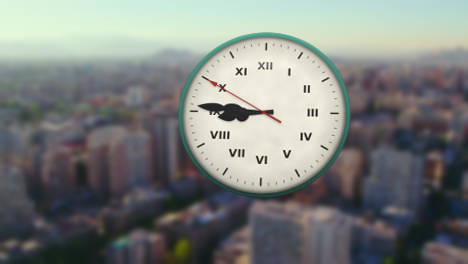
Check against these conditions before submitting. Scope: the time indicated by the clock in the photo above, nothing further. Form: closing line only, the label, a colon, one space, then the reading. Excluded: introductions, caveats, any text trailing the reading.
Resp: 8:45:50
